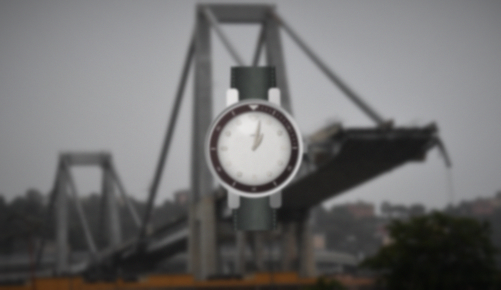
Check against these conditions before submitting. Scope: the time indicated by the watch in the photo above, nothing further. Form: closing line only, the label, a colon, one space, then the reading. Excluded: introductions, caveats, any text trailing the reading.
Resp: 1:02
